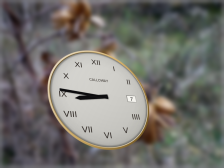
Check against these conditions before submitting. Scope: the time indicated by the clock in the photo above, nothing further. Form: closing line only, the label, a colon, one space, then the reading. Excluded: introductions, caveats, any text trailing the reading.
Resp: 8:46
